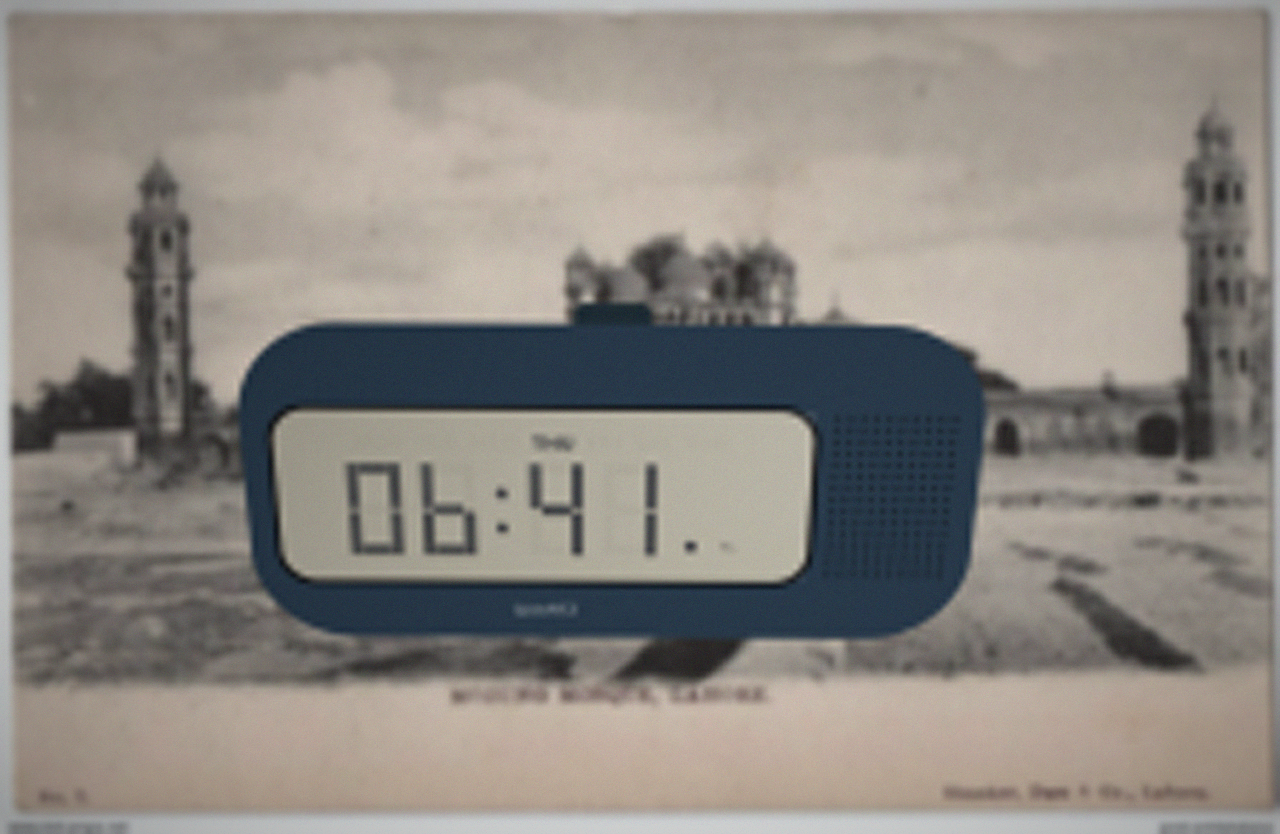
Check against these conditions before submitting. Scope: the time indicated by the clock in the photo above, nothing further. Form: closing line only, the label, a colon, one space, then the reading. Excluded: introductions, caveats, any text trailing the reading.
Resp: 6:41
